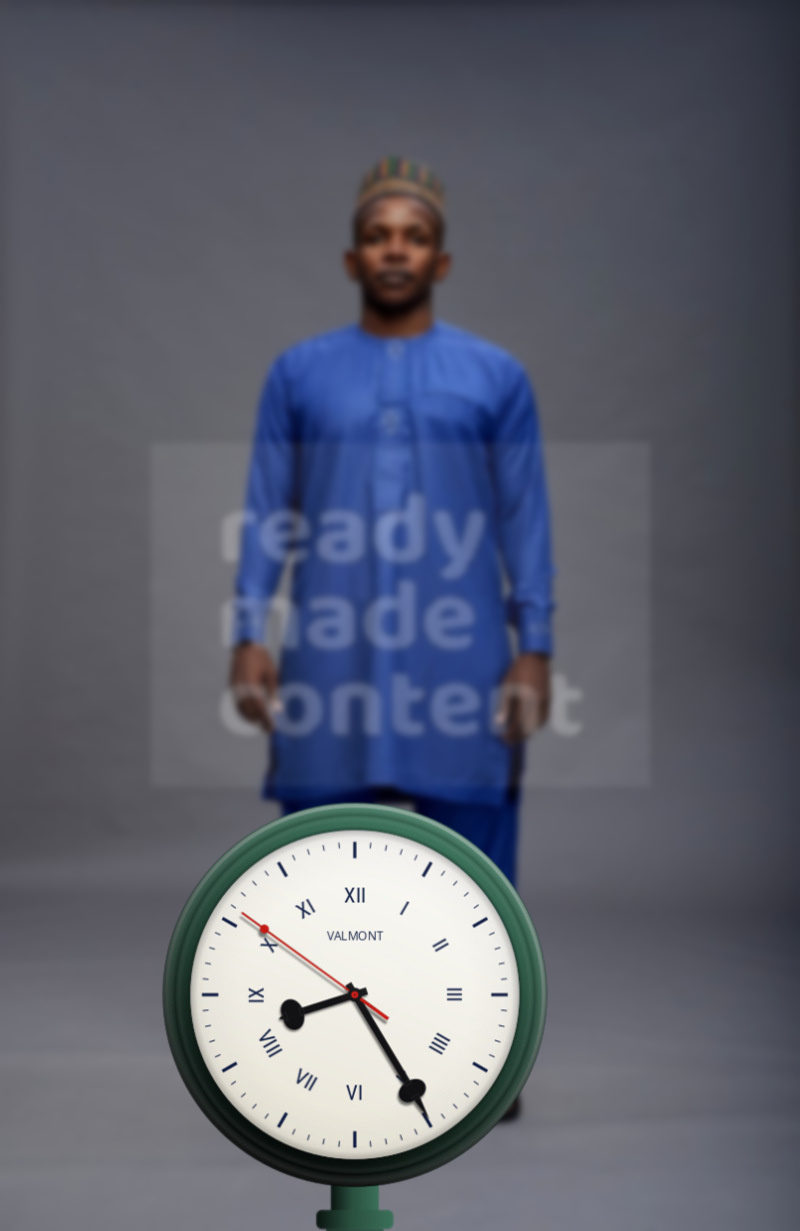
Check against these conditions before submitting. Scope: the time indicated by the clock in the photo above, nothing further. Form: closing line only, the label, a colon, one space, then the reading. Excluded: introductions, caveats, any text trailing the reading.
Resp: 8:24:51
